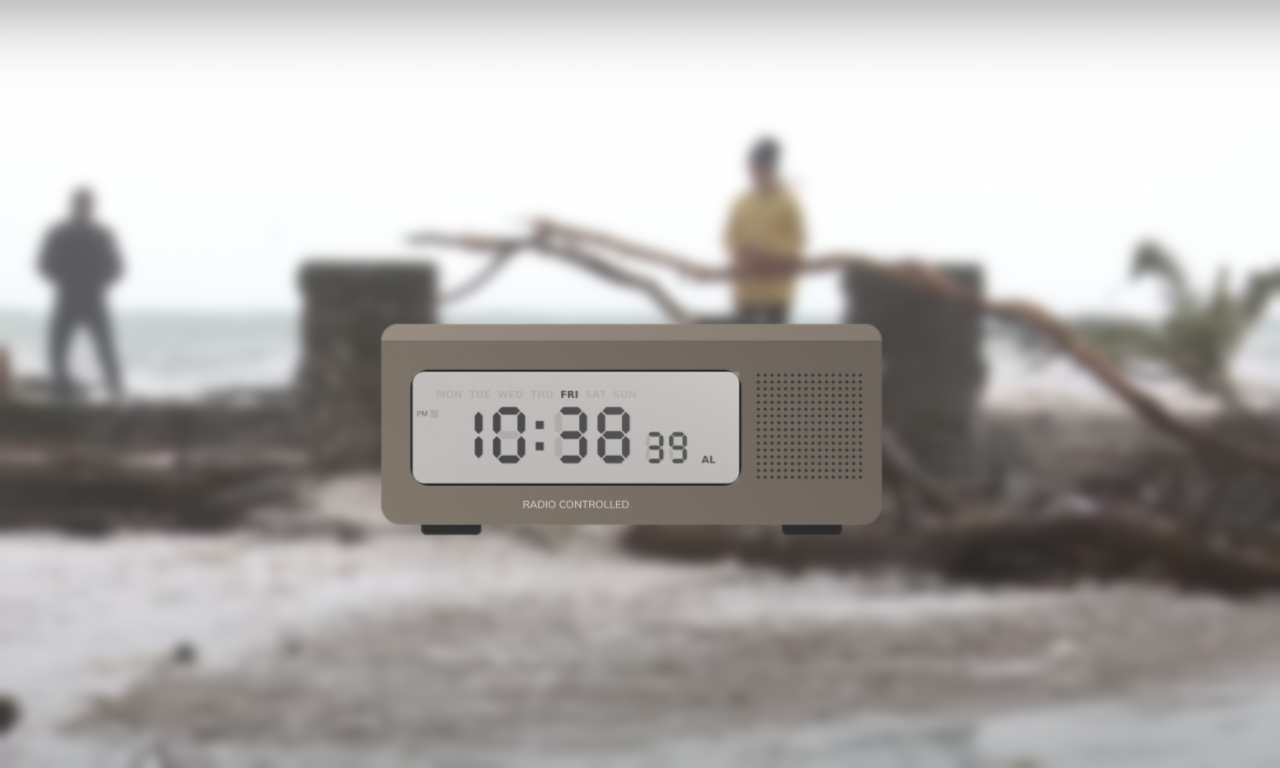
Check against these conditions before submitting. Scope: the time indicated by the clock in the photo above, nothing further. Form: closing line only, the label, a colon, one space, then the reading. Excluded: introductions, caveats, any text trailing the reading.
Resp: 10:38:39
